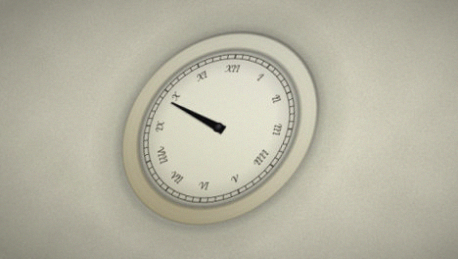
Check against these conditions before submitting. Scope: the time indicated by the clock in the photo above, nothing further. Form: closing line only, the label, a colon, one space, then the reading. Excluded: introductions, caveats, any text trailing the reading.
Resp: 9:49
